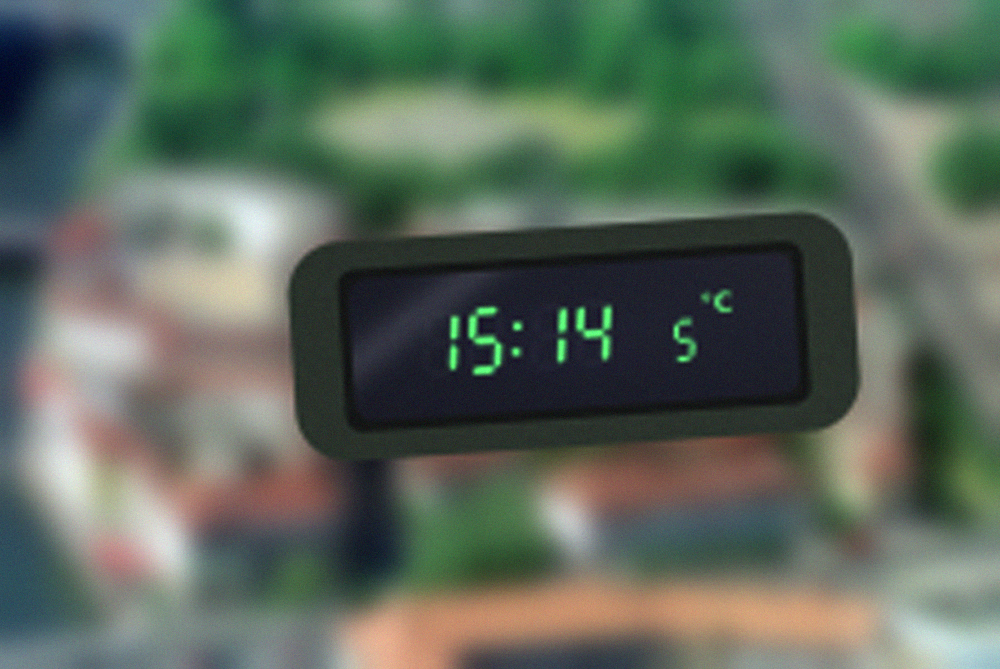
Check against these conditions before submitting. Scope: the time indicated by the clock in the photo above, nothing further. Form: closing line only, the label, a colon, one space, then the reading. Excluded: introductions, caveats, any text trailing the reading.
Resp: 15:14
